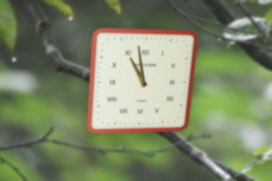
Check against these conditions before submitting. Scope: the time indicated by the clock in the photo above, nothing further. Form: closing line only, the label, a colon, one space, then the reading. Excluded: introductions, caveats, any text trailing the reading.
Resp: 10:58
